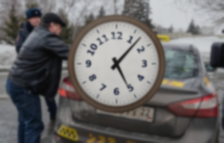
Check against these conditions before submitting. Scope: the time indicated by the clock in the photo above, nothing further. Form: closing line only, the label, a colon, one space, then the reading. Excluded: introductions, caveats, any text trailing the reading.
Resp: 5:07
